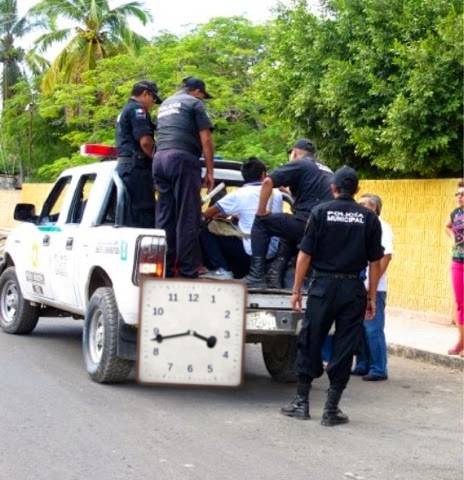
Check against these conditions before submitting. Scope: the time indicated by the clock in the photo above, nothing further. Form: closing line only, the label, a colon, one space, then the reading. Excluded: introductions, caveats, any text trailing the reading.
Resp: 3:43
